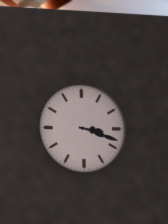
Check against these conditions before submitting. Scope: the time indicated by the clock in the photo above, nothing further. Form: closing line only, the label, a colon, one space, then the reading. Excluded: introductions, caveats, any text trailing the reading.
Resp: 3:18
